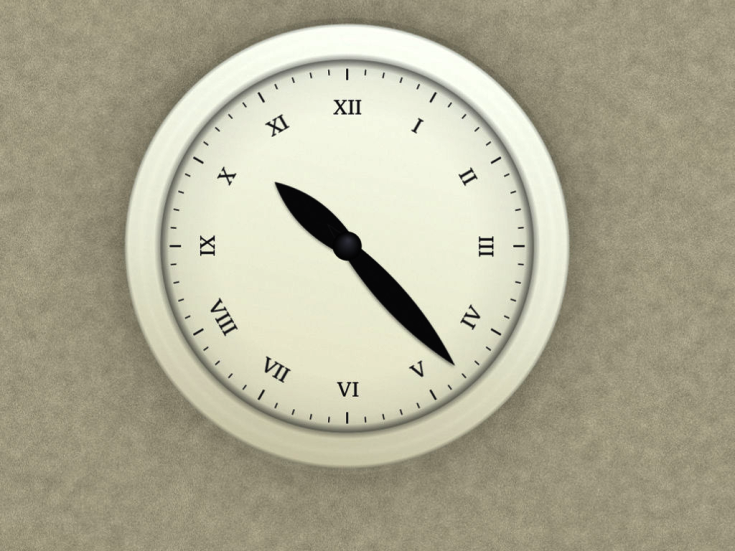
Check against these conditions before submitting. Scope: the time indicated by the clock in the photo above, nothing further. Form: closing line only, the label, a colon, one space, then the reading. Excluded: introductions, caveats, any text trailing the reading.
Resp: 10:23
